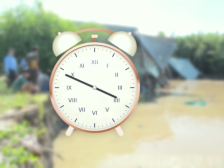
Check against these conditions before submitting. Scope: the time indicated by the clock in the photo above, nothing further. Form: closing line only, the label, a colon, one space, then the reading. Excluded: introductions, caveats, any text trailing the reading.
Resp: 3:49
